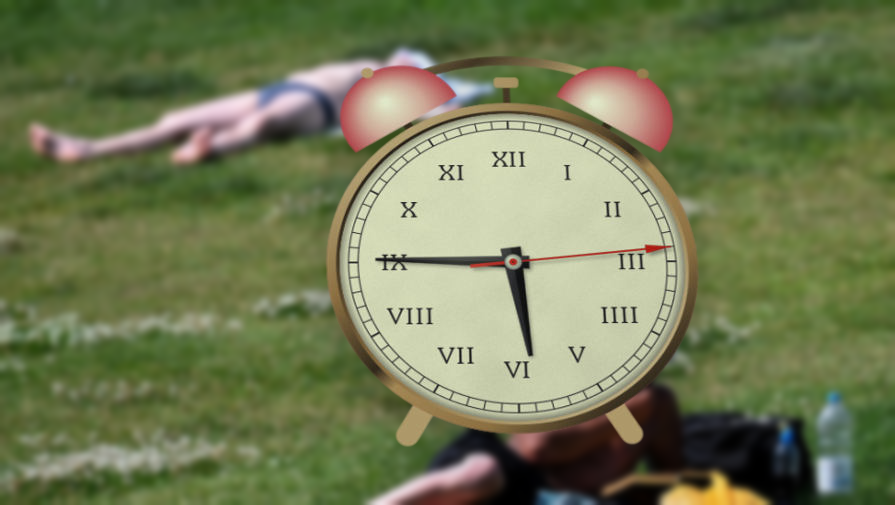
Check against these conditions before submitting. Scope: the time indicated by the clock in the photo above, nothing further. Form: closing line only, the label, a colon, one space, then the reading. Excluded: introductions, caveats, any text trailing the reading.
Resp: 5:45:14
